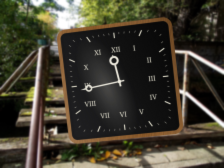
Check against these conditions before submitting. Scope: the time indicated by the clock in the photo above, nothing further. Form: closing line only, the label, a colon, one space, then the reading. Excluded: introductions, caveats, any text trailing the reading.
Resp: 11:44
